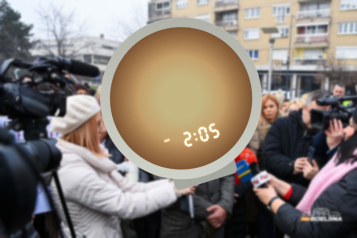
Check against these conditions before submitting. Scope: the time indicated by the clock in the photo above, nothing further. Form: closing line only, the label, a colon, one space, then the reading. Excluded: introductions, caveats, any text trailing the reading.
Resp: 2:05
